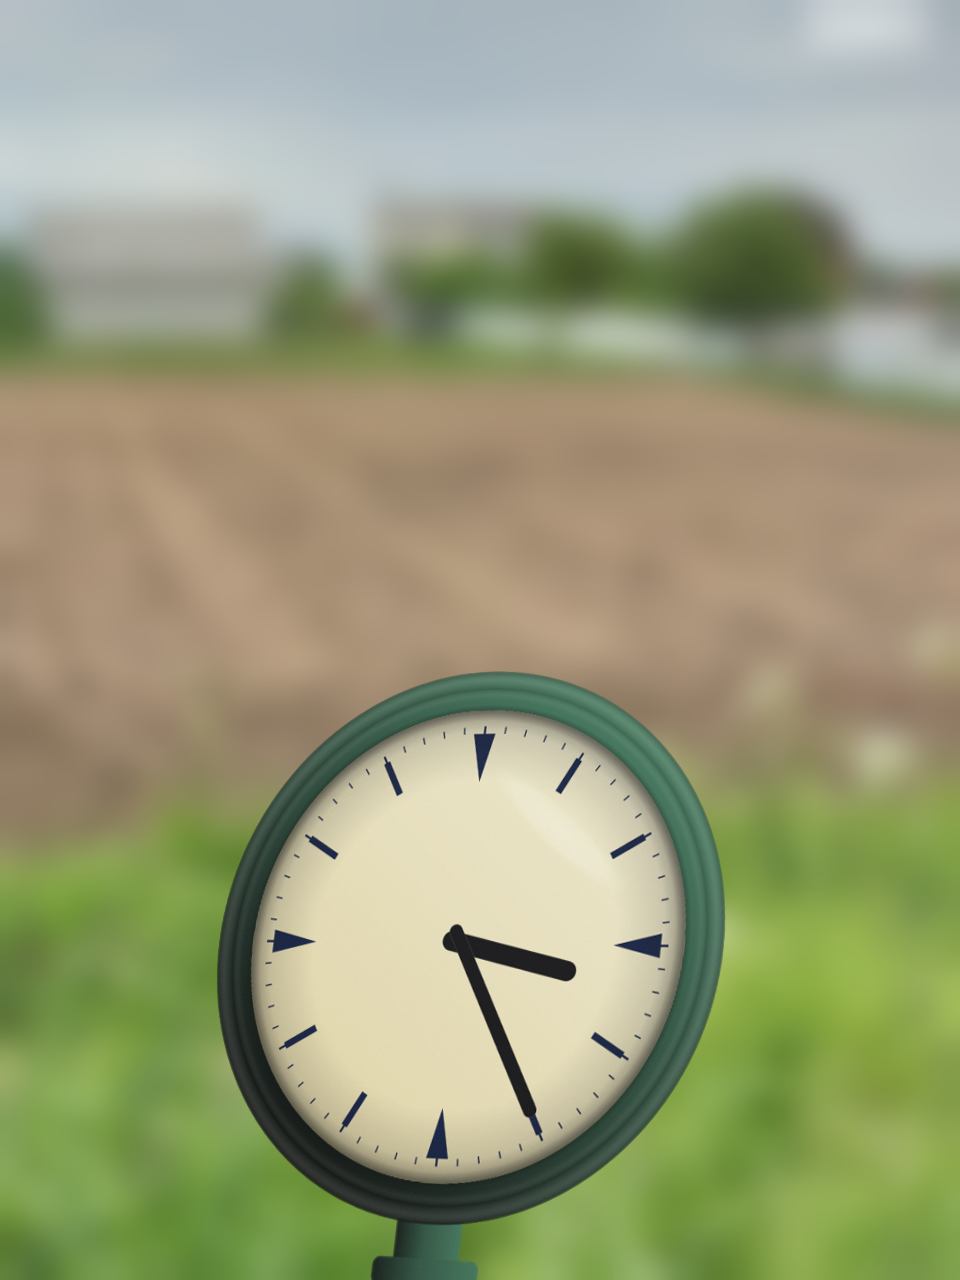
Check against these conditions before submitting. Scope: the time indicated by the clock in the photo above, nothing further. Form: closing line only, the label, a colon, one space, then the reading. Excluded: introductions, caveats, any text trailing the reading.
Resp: 3:25
